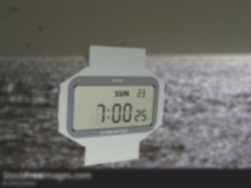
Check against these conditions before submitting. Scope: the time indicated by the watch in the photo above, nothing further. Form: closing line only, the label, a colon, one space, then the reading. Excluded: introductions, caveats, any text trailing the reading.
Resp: 7:00:25
